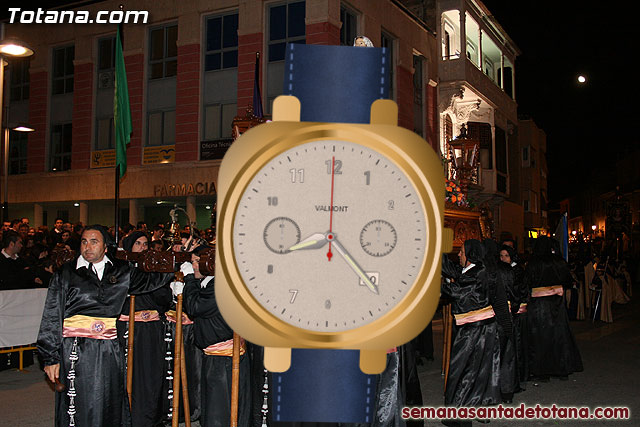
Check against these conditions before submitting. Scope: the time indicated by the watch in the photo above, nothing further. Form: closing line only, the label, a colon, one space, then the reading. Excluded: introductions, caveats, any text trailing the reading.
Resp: 8:23
